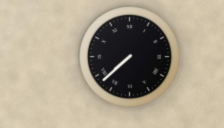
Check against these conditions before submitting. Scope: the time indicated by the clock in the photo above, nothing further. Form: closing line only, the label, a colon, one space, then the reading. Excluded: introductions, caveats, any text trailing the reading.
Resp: 7:38
